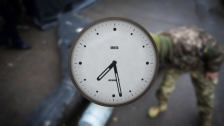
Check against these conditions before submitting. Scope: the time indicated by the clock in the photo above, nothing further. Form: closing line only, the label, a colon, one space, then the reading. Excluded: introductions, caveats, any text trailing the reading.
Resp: 7:28
